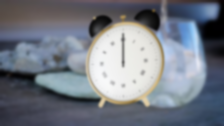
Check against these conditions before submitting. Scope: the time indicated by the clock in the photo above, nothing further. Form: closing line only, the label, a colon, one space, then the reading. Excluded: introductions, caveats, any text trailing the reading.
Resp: 12:00
